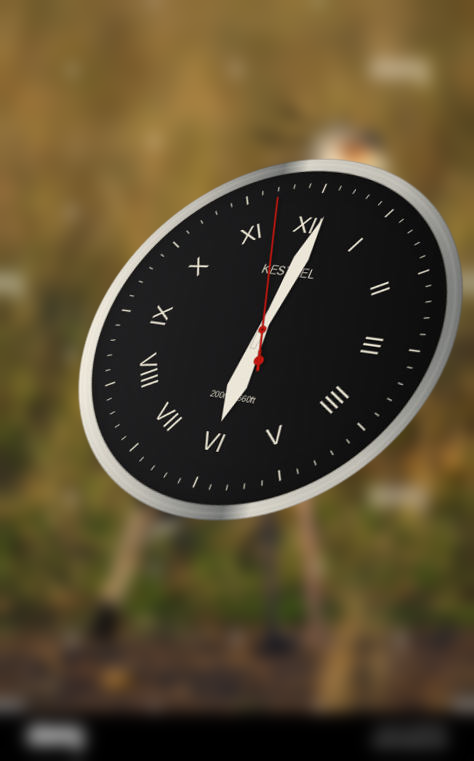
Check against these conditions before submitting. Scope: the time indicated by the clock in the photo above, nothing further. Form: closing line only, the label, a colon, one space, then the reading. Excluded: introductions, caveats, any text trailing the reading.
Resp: 6:00:57
